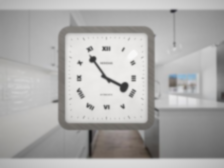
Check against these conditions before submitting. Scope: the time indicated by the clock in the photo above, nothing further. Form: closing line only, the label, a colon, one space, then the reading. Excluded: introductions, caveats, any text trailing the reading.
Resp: 3:54
